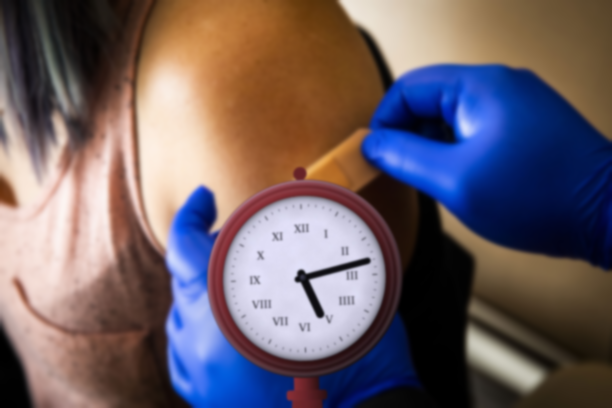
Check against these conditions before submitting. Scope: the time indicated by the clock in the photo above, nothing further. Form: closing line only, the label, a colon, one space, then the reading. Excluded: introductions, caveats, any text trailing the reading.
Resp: 5:13
